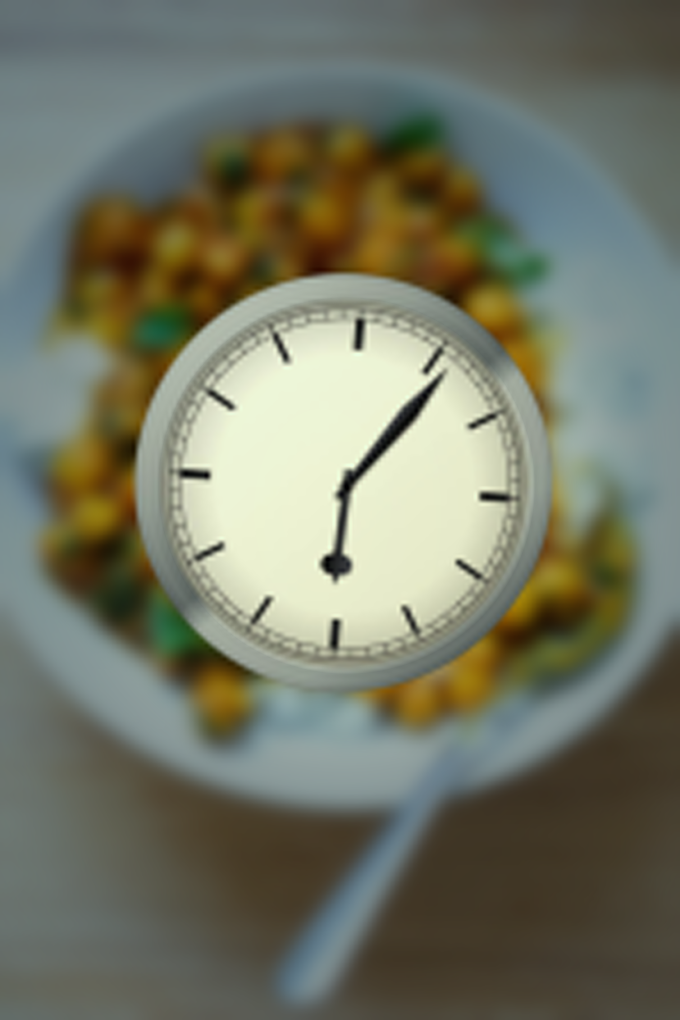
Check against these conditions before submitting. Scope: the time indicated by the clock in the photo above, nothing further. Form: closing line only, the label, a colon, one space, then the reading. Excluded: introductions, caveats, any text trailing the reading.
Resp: 6:06
